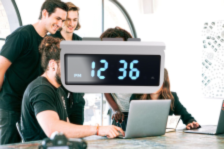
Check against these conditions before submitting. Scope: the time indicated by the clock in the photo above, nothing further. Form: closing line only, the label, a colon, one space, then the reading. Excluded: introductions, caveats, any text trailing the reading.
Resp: 12:36
